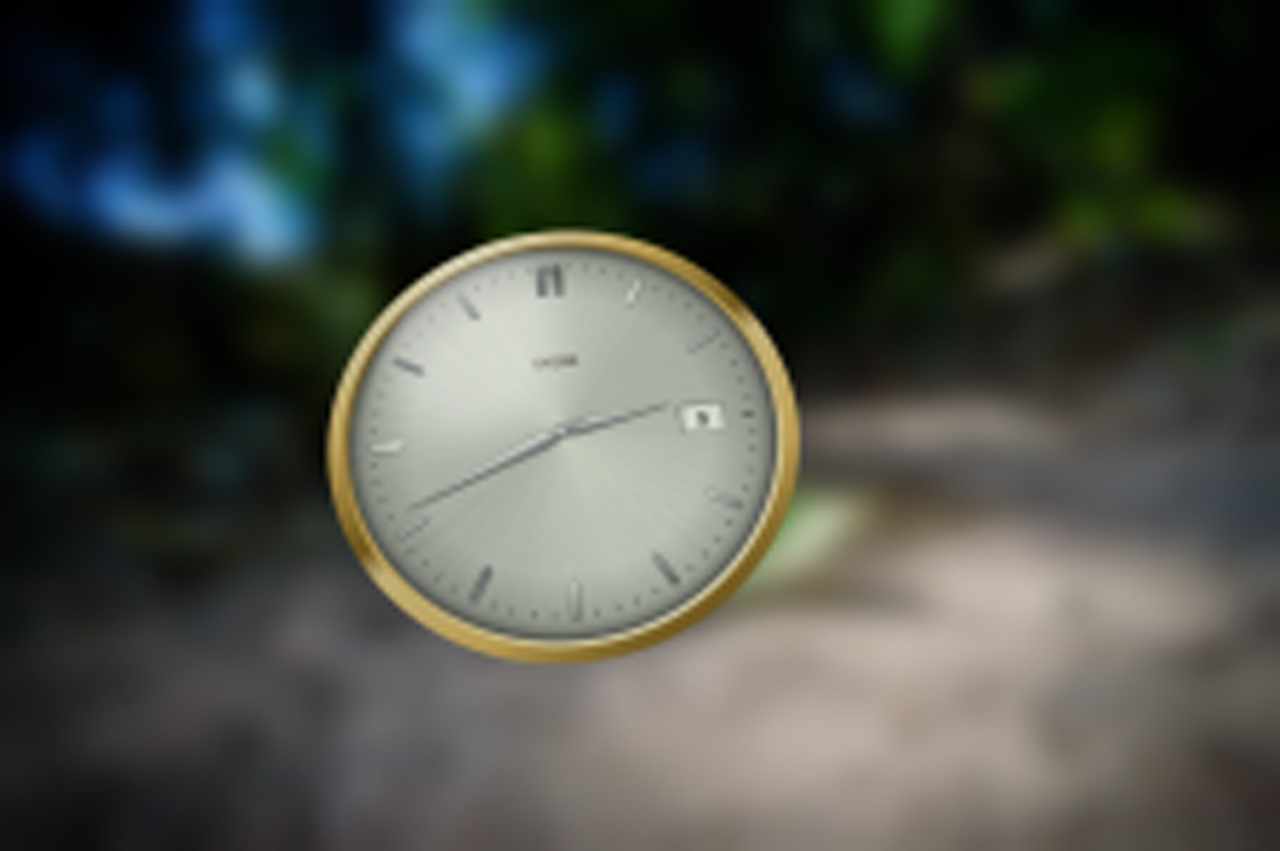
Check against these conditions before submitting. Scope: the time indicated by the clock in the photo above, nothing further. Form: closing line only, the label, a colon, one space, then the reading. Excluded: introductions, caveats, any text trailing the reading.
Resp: 2:41
